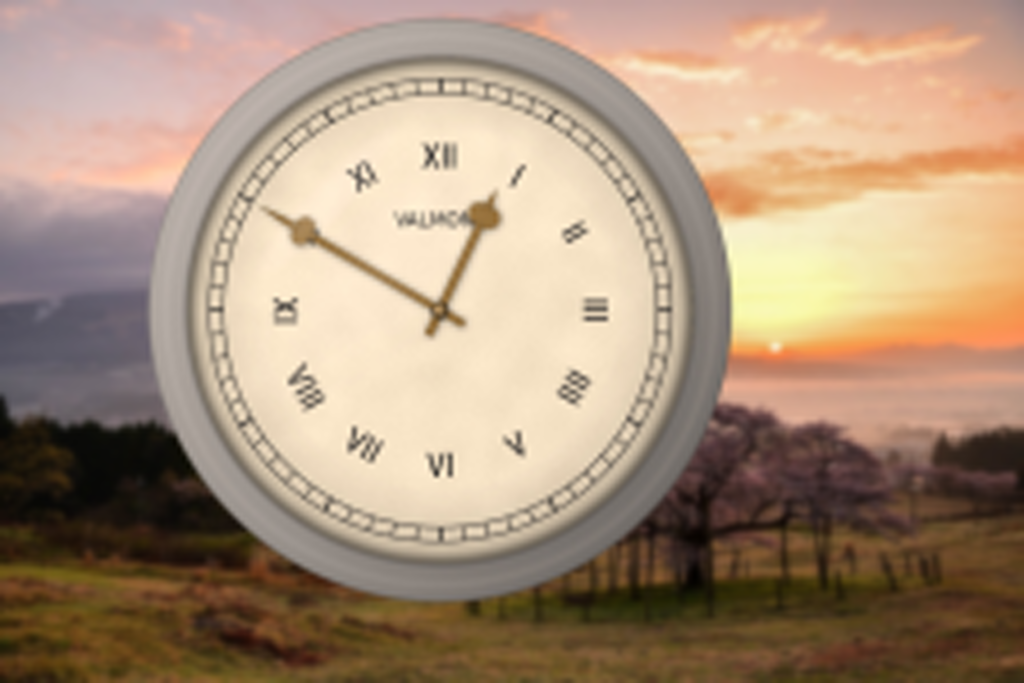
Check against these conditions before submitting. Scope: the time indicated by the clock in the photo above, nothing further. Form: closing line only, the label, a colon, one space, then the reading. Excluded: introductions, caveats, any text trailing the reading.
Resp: 12:50
